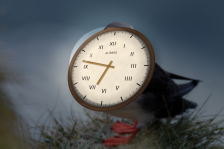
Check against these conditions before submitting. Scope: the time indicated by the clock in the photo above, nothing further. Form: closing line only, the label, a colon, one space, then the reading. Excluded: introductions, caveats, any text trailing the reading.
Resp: 6:47
